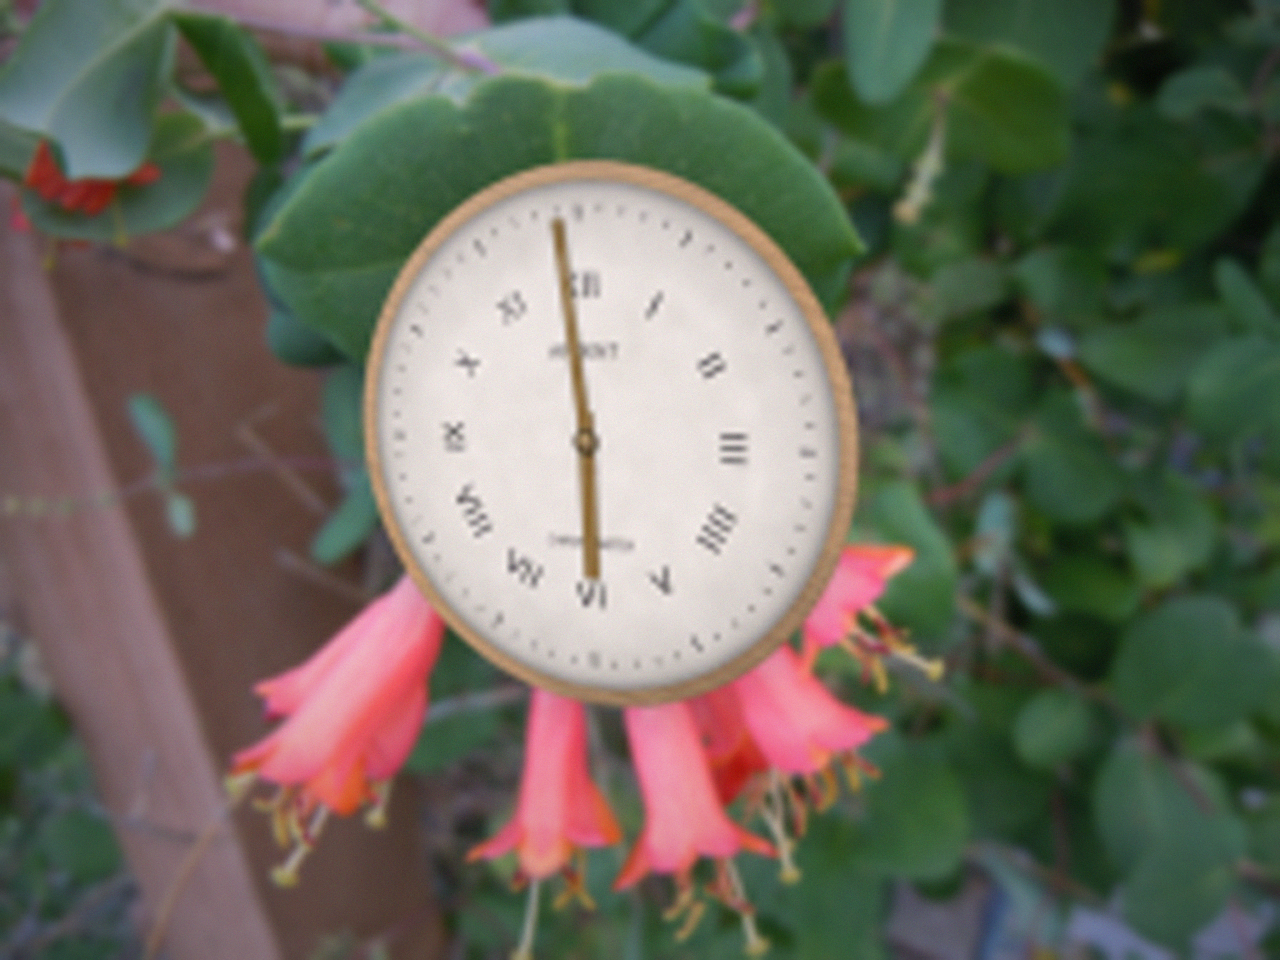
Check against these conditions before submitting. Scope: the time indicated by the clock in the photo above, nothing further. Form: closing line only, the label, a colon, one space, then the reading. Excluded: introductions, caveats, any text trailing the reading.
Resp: 5:59
